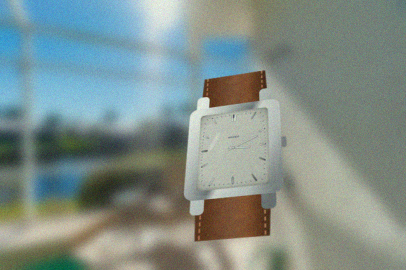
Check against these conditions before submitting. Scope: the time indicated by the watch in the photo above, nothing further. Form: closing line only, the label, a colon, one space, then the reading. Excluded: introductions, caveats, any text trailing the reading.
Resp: 3:11
